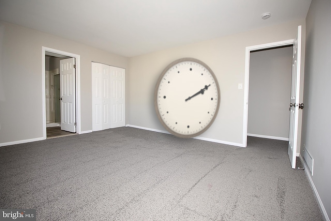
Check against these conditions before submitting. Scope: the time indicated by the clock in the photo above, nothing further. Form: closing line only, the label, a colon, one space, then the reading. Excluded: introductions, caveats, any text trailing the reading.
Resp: 2:10
